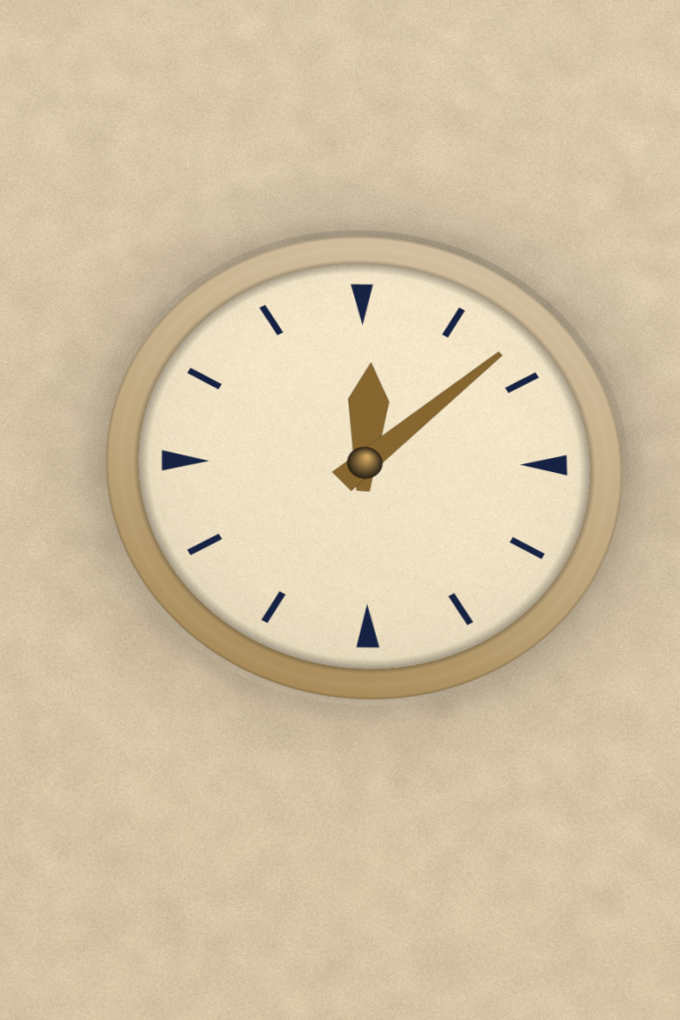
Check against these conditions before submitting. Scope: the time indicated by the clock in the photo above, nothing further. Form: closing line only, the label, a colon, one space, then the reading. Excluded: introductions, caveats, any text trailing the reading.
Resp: 12:08
